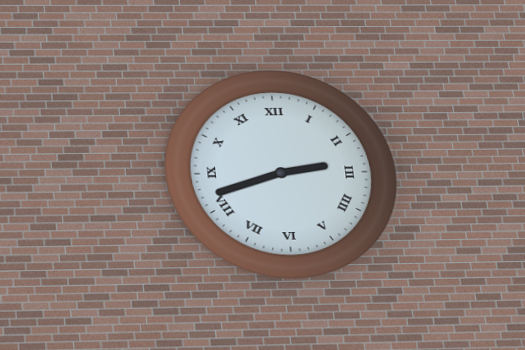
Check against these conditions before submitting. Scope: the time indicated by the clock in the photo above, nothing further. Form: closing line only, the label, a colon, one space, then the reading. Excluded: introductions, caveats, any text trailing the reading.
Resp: 2:42
